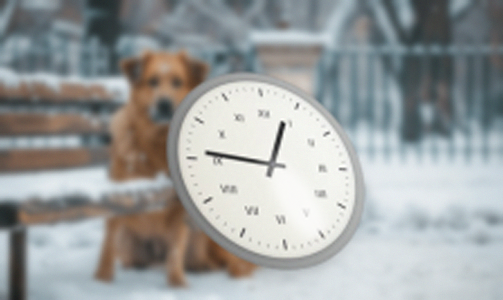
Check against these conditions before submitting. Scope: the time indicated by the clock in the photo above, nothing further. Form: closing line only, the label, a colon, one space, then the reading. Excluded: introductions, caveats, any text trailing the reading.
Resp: 12:46
